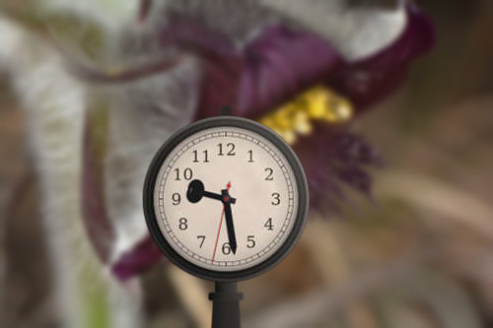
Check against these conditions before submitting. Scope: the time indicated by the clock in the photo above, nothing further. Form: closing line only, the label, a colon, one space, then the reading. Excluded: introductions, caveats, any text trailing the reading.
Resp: 9:28:32
